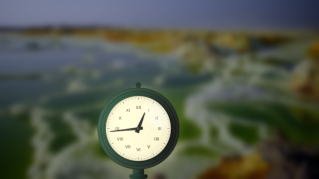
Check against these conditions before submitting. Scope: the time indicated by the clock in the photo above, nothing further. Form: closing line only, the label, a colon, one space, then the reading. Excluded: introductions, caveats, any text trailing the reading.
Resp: 12:44
